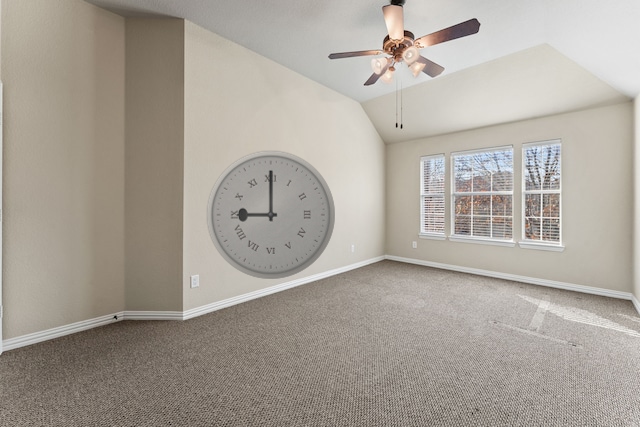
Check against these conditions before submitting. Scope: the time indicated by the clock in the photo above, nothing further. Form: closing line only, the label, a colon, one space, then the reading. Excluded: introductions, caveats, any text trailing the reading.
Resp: 9:00
